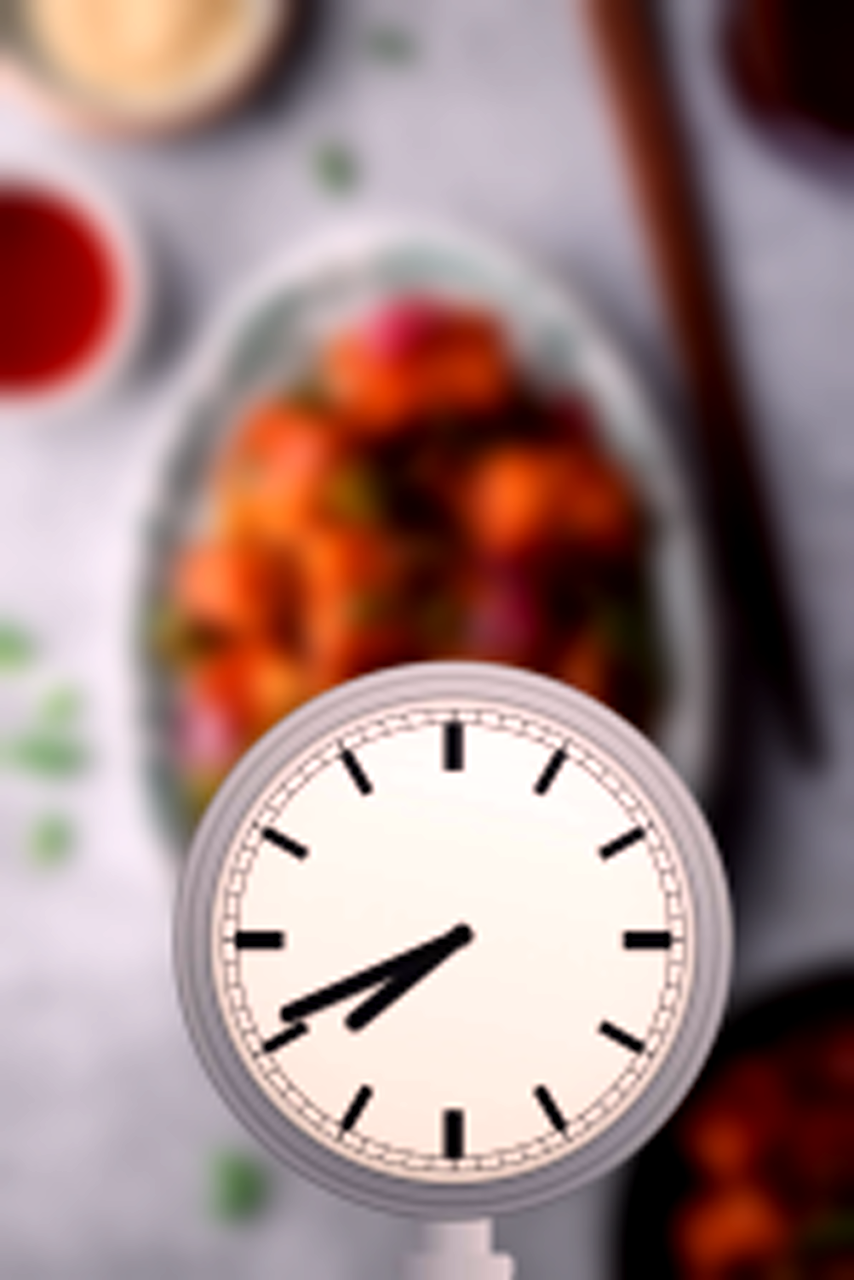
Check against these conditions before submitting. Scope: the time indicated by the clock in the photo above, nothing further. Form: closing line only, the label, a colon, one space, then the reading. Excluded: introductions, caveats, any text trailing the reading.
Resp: 7:41
